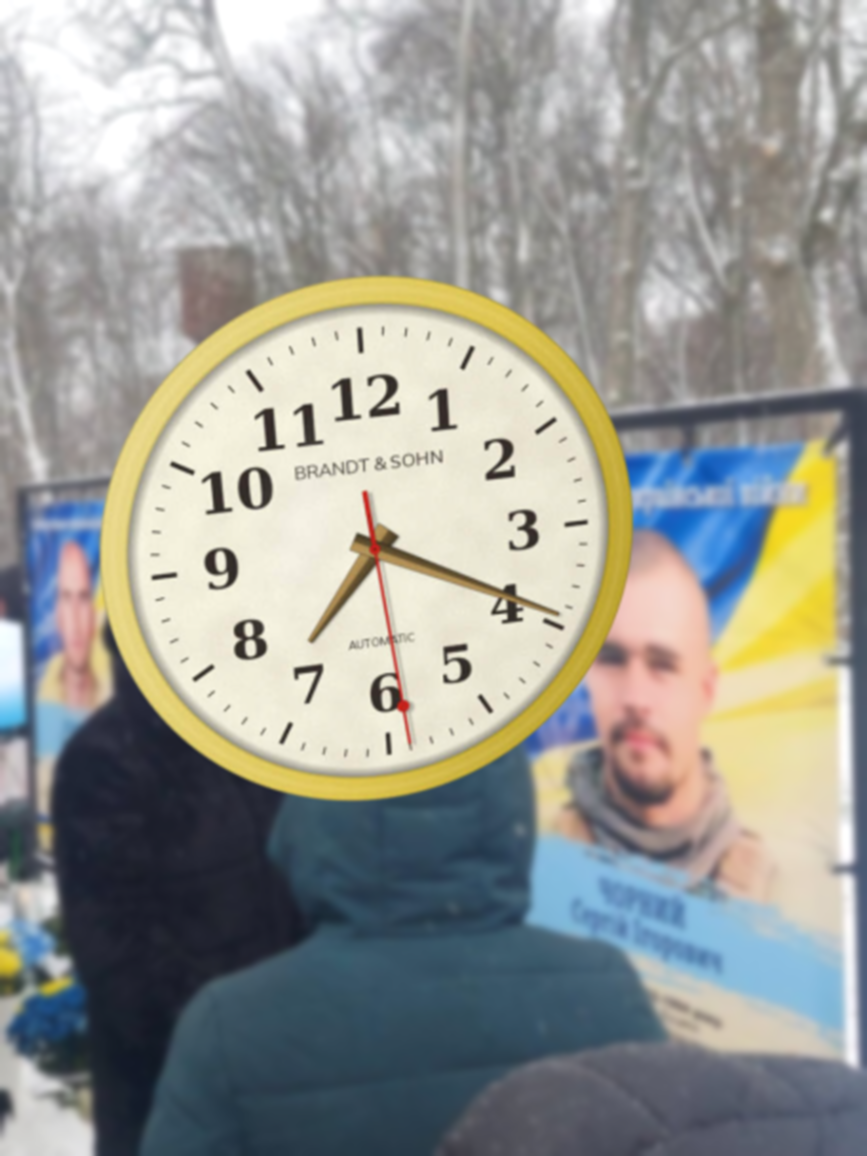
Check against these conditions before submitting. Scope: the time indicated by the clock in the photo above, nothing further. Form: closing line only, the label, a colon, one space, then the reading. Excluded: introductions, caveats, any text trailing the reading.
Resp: 7:19:29
